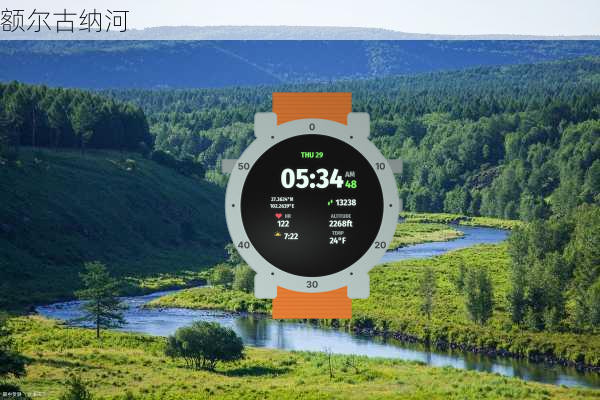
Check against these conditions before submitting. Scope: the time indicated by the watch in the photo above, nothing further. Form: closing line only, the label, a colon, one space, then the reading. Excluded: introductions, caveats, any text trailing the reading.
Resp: 5:34:48
